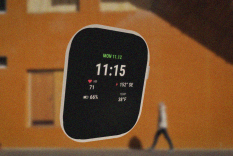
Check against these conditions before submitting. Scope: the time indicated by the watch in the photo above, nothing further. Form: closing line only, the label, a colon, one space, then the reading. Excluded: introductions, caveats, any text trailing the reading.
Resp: 11:15
